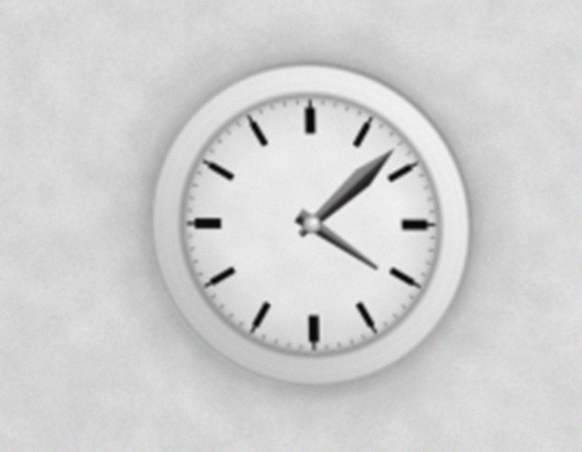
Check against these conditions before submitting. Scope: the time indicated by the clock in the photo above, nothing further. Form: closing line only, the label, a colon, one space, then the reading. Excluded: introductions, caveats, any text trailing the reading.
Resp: 4:08
